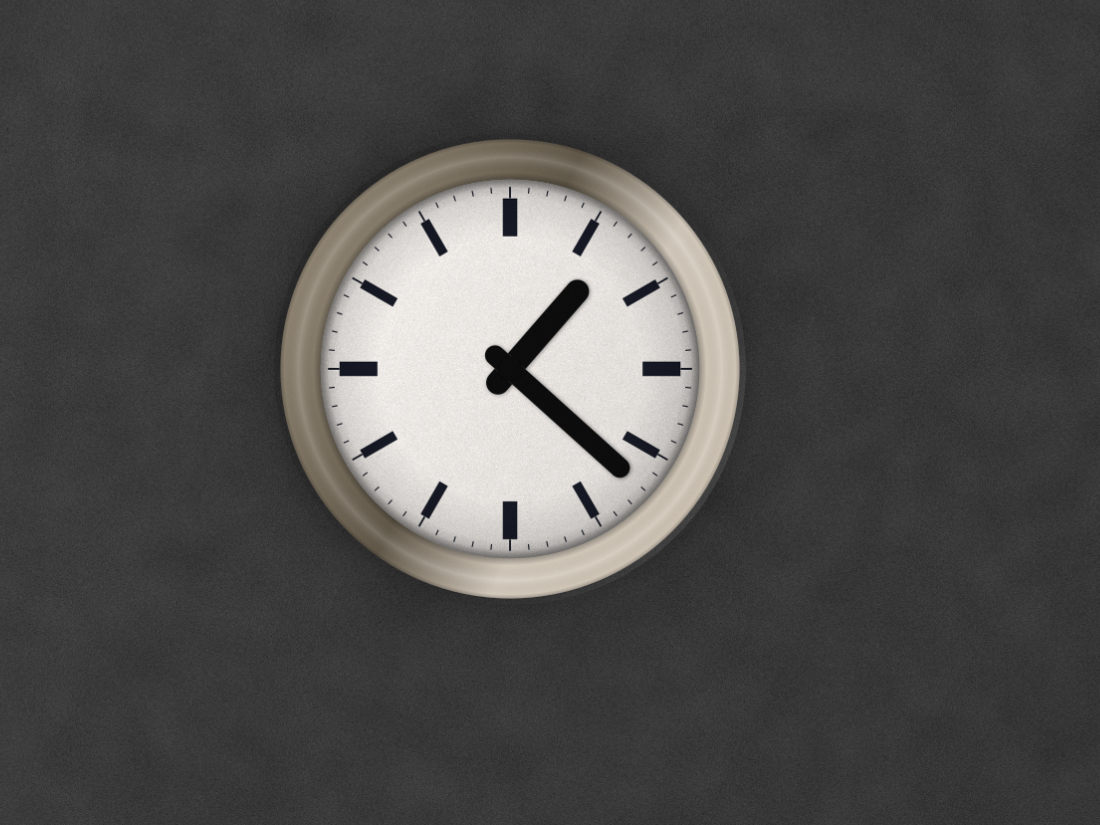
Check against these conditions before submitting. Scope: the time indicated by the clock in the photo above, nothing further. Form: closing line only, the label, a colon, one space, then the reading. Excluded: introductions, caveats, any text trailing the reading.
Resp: 1:22
